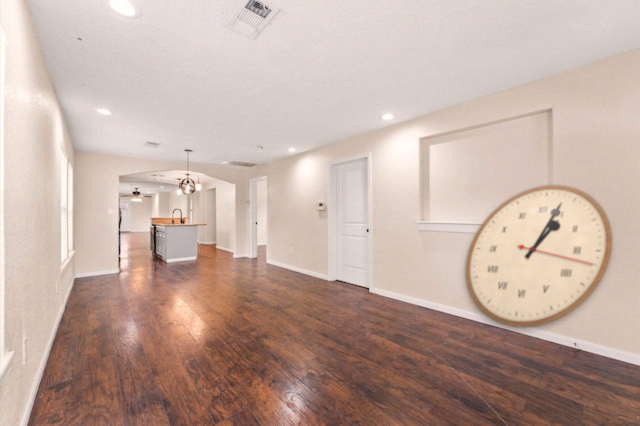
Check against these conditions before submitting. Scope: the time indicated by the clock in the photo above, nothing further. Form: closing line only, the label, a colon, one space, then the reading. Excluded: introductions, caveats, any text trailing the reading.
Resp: 1:03:17
